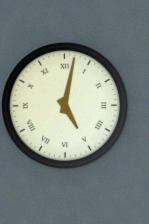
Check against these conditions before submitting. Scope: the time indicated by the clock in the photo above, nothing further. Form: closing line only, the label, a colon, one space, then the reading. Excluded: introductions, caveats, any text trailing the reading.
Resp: 5:02
